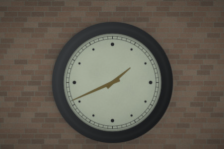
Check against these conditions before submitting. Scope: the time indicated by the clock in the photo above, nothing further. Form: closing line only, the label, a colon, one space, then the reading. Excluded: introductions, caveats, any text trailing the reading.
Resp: 1:41
